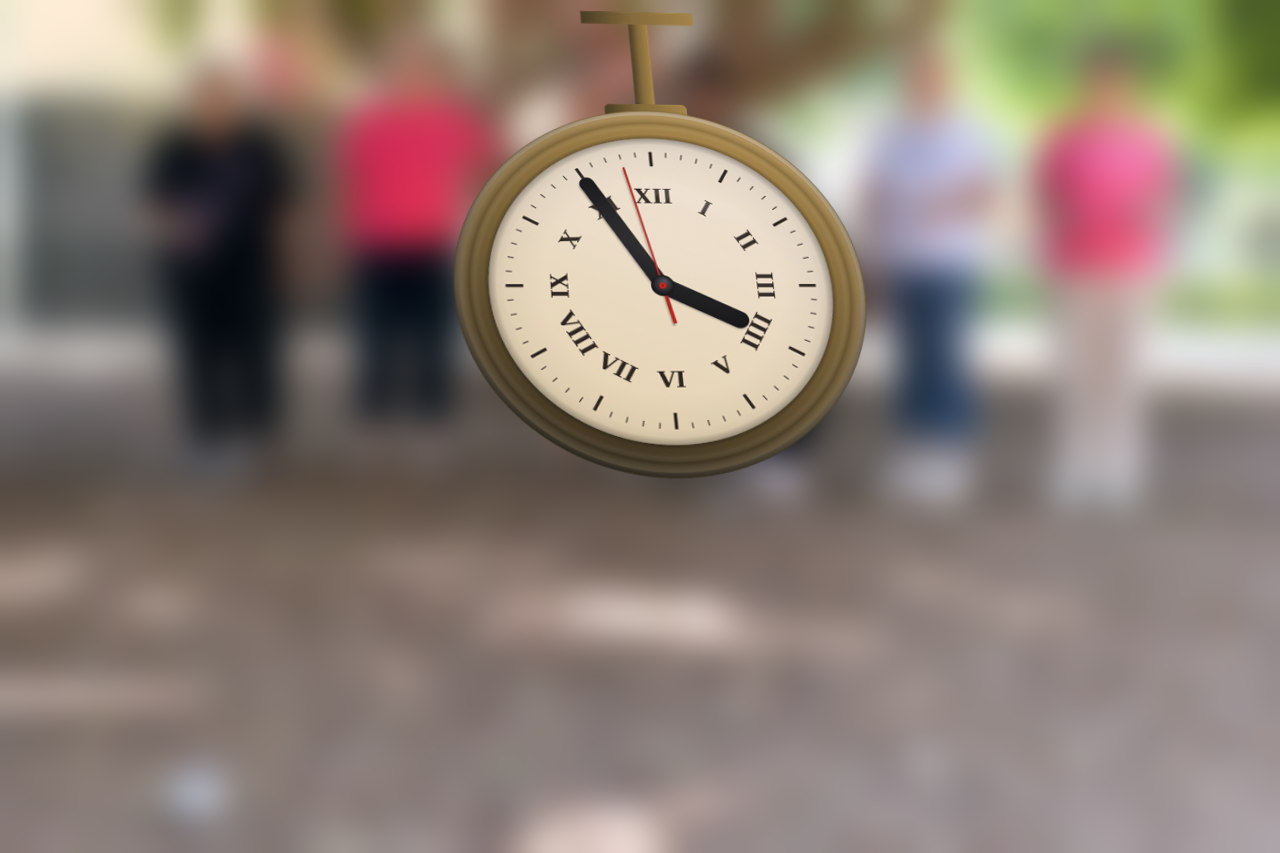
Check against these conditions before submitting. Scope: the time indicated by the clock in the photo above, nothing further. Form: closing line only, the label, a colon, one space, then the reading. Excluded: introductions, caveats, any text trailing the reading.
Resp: 3:54:58
